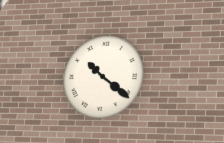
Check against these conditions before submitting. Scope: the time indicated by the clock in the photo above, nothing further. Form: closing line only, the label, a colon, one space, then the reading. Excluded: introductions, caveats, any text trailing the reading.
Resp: 10:21
